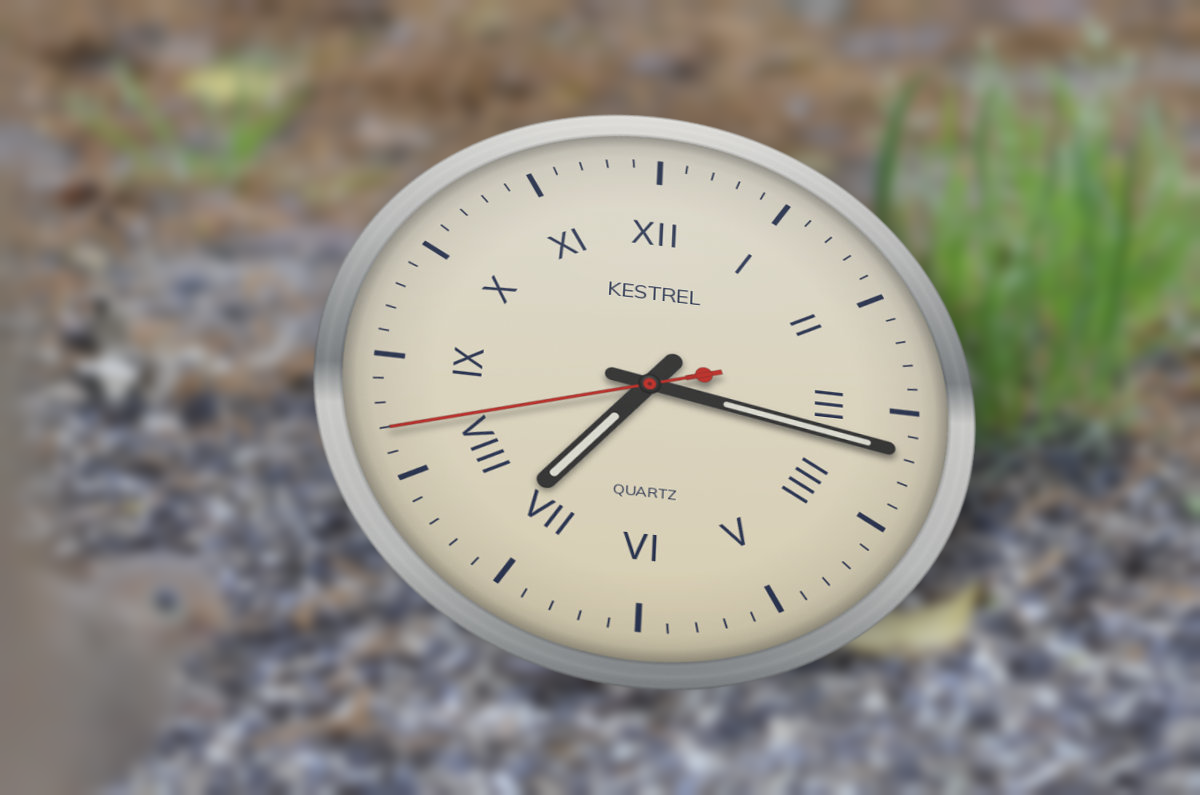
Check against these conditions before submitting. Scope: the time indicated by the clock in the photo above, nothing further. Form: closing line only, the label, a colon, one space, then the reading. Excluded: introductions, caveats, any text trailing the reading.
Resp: 7:16:42
